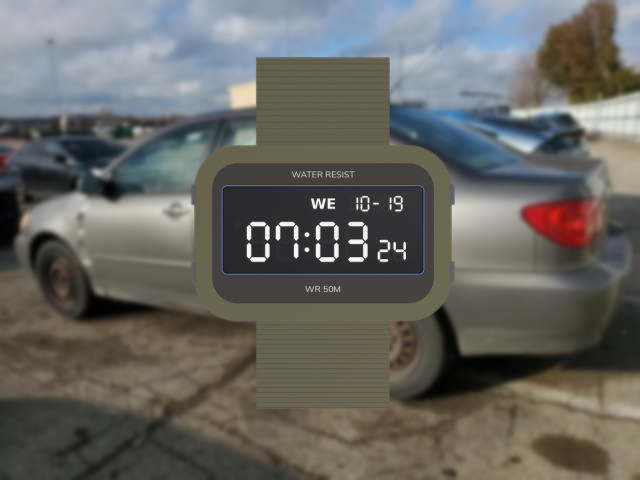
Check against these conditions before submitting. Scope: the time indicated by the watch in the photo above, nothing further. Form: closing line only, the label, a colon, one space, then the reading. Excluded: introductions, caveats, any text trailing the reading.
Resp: 7:03:24
